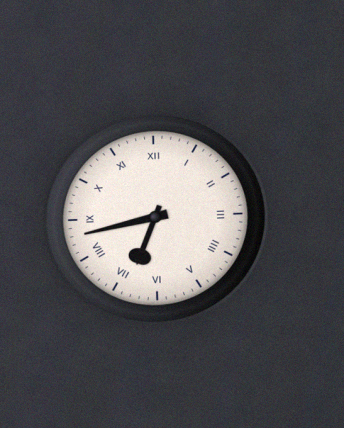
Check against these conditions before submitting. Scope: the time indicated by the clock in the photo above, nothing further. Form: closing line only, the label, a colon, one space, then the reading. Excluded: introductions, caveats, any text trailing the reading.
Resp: 6:43
